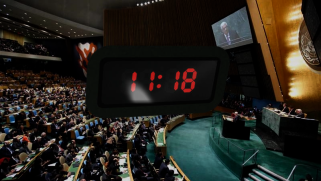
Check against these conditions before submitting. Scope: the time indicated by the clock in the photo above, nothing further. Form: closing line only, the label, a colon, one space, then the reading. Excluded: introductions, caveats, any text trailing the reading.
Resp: 11:18
